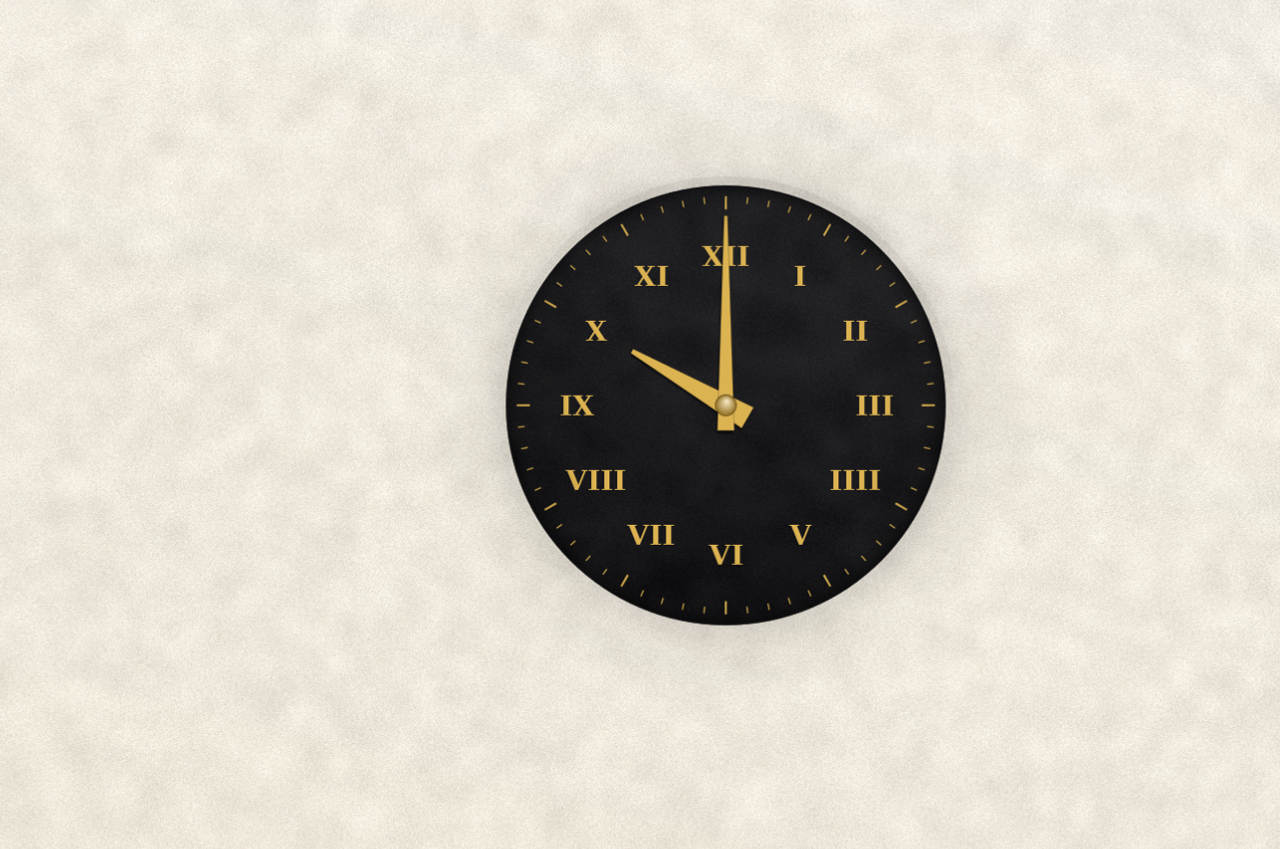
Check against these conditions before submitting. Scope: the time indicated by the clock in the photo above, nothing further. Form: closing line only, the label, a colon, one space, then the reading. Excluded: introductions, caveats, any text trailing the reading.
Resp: 10:00
